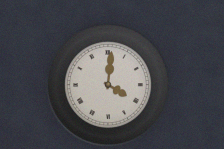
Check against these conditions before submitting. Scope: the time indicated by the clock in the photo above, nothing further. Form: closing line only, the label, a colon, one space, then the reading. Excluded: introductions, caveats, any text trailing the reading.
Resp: 4:01
